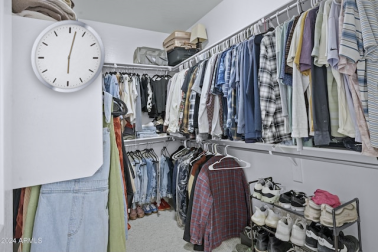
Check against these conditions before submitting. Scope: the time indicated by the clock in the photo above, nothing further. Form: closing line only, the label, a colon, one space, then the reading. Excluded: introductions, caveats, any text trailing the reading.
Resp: 6:02
